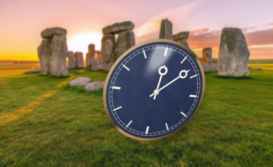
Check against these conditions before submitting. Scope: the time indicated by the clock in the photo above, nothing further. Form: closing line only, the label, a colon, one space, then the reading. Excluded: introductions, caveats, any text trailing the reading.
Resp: 12:08
